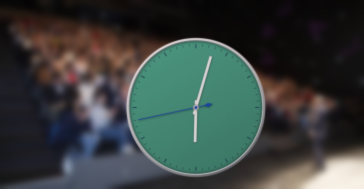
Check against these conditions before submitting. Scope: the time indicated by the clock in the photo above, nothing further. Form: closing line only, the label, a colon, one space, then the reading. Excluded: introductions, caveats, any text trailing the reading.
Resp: 6:02:43
